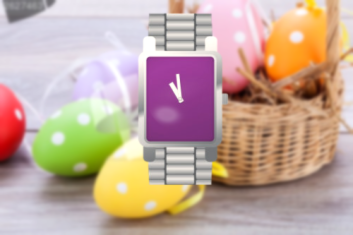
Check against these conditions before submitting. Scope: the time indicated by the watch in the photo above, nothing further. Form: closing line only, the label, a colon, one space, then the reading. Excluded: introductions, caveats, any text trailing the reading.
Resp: 10:59
